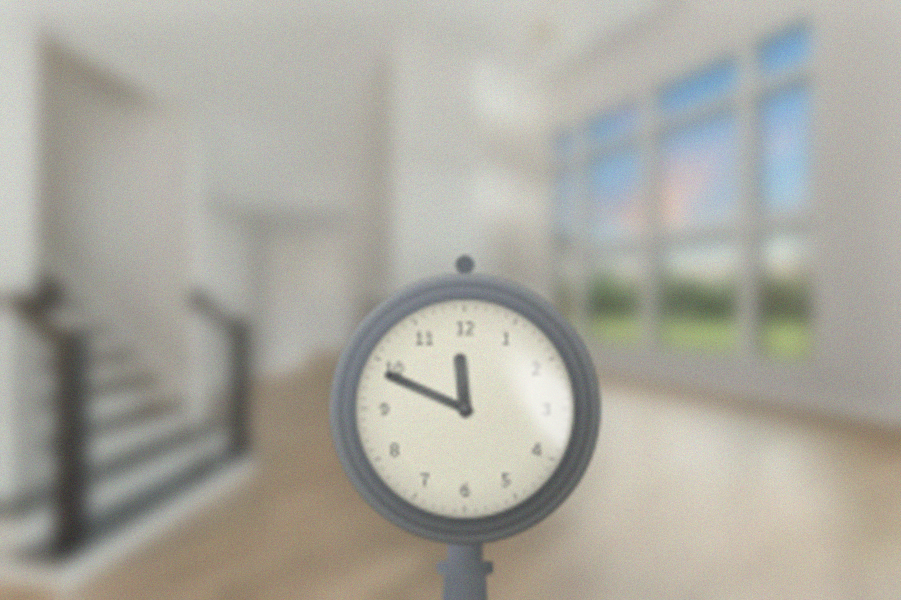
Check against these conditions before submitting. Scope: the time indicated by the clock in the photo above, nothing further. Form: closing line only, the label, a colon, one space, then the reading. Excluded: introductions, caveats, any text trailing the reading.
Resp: 11:49
